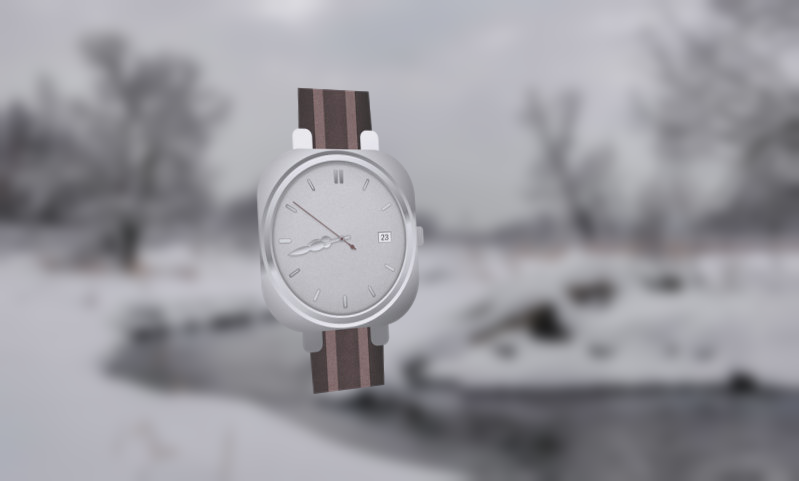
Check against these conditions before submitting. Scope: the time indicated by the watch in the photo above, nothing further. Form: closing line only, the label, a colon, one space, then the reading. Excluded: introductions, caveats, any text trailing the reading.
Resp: 8:42:51
